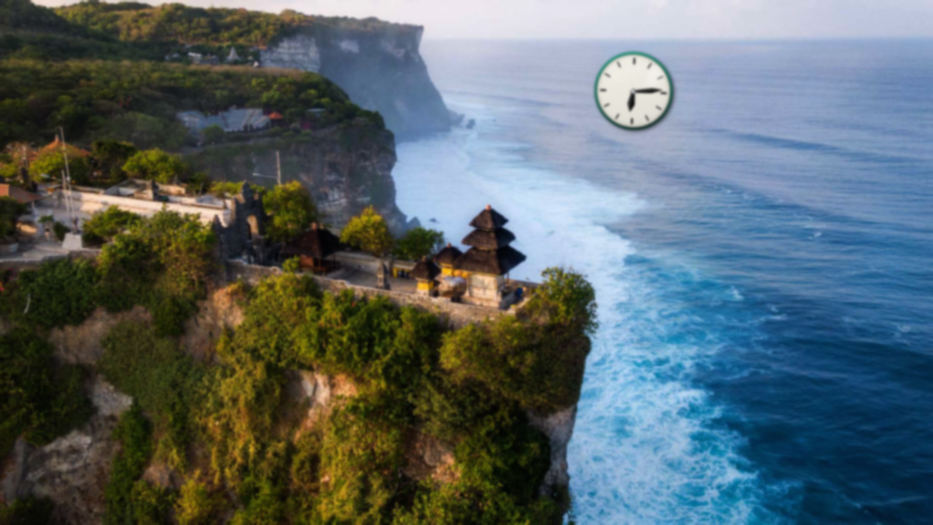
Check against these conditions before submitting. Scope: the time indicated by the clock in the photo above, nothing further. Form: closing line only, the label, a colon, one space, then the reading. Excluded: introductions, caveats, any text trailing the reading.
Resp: 6:14
